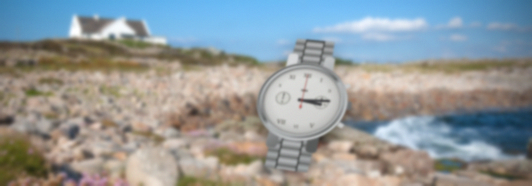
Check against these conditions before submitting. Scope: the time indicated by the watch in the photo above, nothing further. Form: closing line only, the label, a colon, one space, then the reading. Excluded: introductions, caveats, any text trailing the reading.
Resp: 3:14
